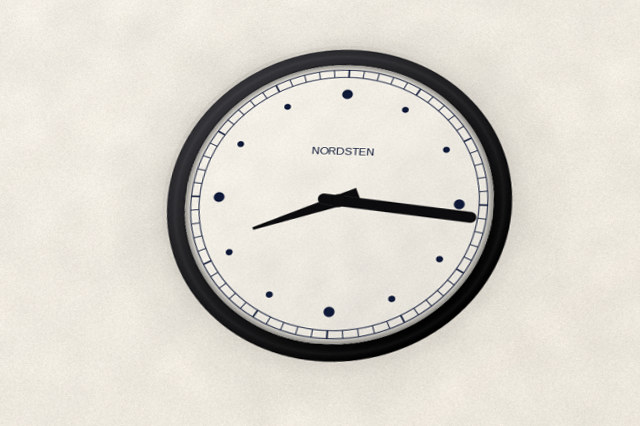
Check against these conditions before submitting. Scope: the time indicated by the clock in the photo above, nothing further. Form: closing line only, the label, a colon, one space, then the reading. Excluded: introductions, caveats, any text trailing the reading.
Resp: 8:16
